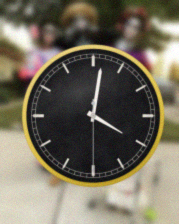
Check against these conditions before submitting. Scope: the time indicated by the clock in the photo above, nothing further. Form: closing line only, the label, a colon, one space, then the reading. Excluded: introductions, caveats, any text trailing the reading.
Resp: 4:01:30
